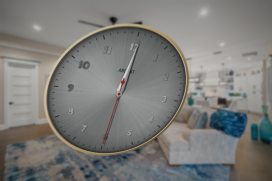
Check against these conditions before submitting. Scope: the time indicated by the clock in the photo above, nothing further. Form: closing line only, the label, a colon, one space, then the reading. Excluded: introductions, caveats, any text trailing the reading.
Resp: 12:00:30
